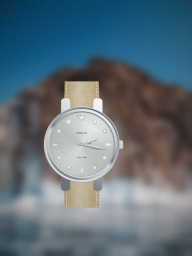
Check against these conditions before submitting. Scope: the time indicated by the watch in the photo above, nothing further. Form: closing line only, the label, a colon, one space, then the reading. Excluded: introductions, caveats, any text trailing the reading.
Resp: 2:17
